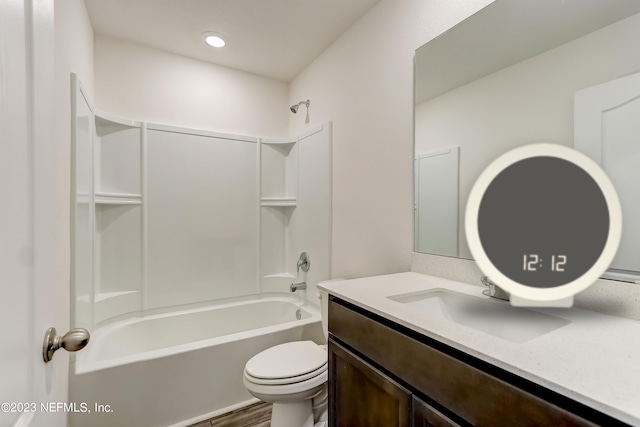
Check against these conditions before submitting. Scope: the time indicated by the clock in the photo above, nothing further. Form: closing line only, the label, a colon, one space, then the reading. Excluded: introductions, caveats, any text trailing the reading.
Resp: 12:12
